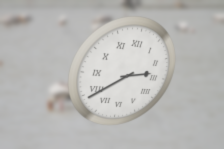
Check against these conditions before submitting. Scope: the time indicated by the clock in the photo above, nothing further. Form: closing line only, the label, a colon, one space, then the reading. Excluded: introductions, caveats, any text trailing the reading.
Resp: 2:39
